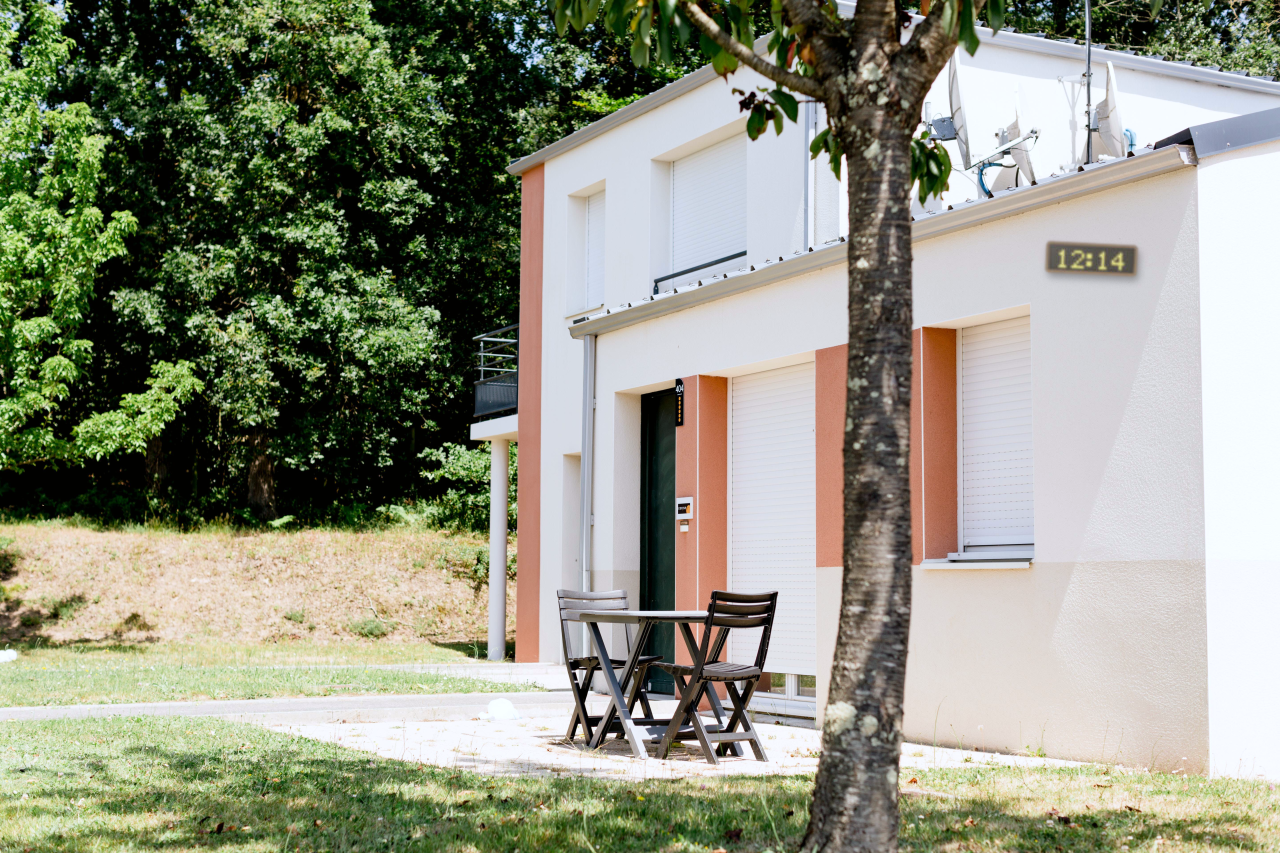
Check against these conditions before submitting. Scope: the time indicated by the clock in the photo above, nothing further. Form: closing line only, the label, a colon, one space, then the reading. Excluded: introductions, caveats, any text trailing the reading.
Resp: 12:14
